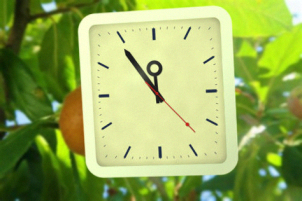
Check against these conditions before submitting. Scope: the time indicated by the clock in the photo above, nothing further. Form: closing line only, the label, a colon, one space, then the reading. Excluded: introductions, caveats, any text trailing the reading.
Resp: 11:54:23
